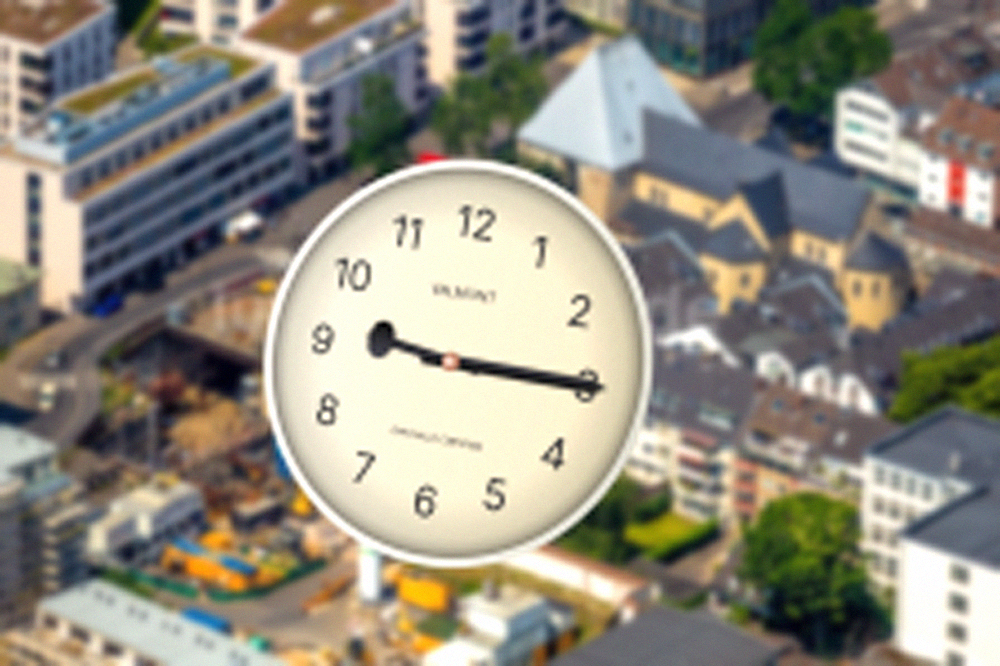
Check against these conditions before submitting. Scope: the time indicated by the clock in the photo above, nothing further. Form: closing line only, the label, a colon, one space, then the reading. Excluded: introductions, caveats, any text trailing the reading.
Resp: 9:15
